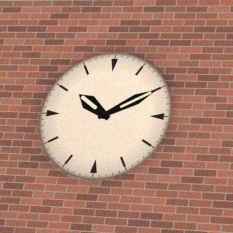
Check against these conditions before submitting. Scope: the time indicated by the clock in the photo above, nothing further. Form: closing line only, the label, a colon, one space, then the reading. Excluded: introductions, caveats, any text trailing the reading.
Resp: 10:10
